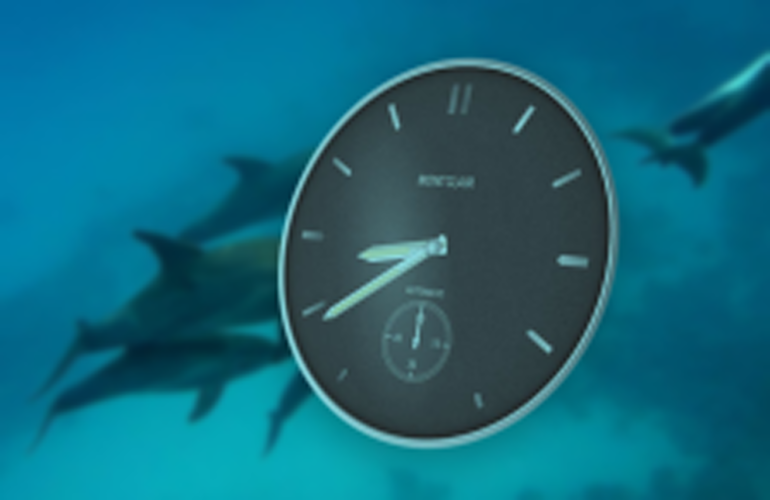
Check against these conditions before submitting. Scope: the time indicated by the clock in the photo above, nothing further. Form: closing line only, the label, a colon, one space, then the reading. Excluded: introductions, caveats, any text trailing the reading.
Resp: 8:39
